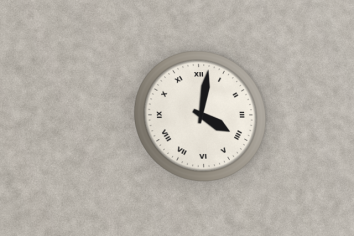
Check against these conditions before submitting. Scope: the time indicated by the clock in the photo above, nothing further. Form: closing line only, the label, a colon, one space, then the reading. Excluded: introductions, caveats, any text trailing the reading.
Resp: 4:02
